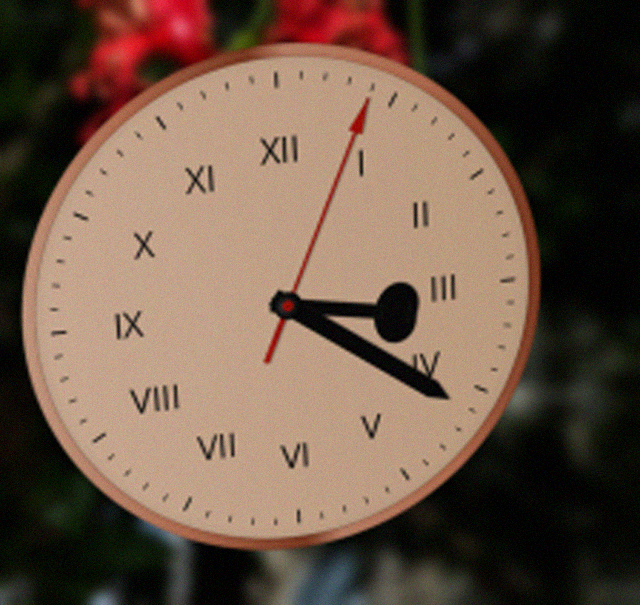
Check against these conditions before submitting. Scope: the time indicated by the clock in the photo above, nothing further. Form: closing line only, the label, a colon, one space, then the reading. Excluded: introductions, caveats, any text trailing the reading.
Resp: 3:21:04
